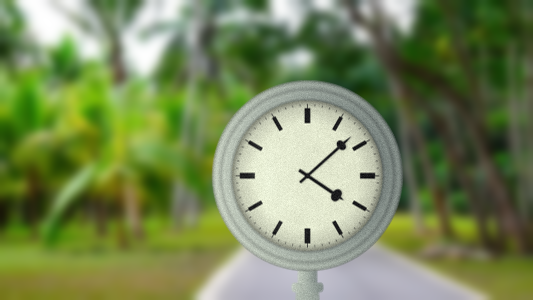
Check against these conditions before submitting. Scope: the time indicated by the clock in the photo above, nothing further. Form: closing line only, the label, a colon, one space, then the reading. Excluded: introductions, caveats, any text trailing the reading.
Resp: 4:08
